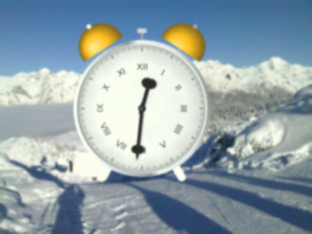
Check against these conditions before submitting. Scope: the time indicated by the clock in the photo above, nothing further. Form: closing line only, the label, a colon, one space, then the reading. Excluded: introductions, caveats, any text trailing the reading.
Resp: 12:31
